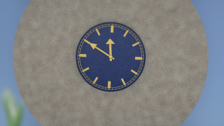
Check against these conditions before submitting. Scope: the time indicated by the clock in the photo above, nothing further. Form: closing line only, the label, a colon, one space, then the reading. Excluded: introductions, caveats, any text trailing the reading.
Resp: 11:50
